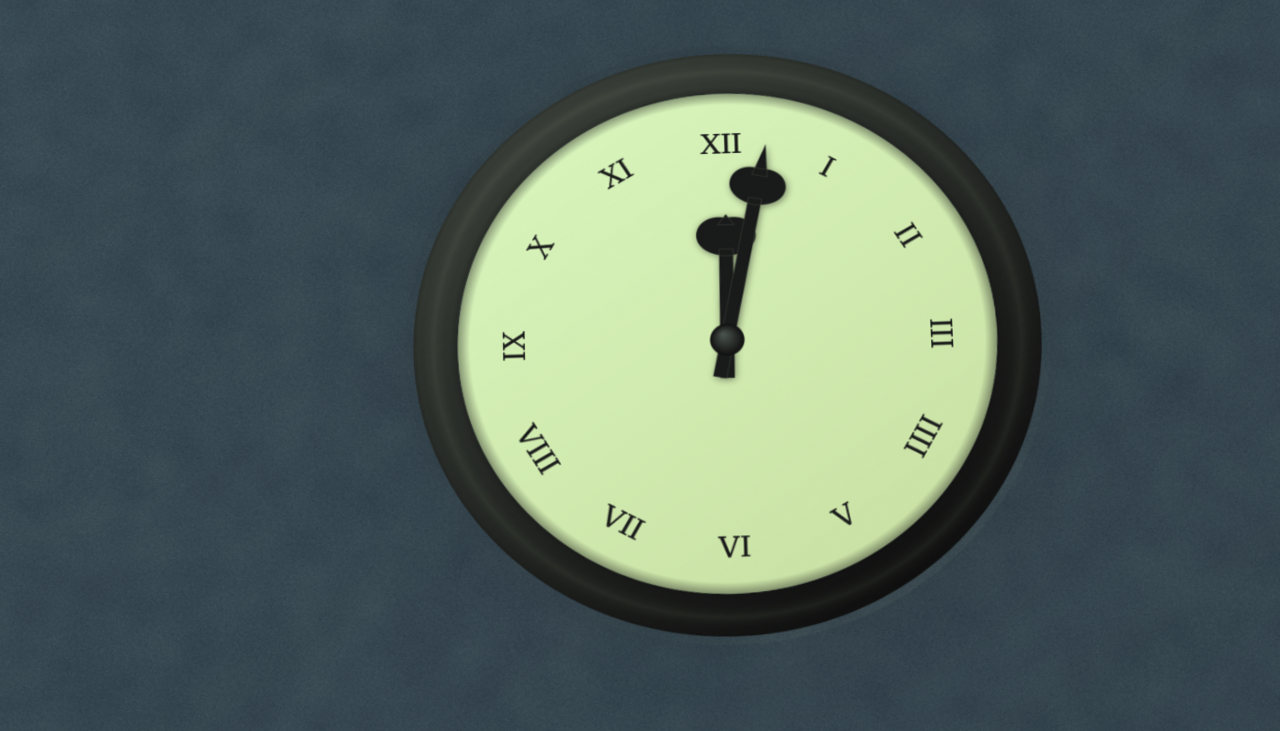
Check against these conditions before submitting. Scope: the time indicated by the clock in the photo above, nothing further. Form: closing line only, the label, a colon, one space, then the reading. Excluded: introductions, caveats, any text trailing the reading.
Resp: 12:02
